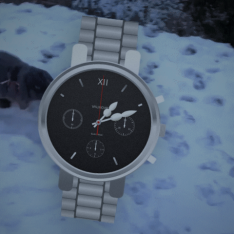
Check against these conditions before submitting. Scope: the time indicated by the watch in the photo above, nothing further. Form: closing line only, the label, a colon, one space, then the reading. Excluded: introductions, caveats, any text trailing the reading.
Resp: 1:11
